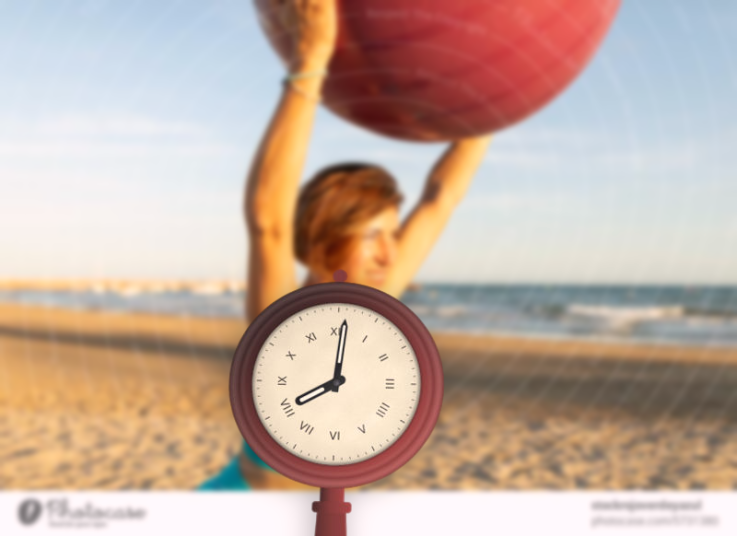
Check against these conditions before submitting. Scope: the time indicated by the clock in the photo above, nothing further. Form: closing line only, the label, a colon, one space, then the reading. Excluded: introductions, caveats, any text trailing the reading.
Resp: 8:01
